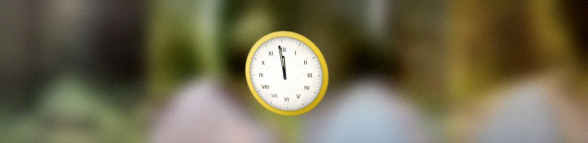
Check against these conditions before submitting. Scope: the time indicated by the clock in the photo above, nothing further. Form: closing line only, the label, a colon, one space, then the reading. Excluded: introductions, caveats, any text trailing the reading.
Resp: 11:59
